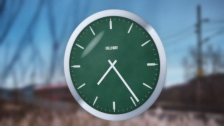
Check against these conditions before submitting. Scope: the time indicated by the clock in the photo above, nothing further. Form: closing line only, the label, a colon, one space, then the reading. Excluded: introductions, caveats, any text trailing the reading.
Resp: 7:24
